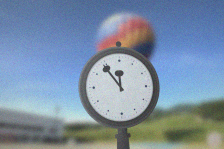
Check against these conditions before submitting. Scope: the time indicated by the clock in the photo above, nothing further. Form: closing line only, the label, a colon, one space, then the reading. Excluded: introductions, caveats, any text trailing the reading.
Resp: 11:54
